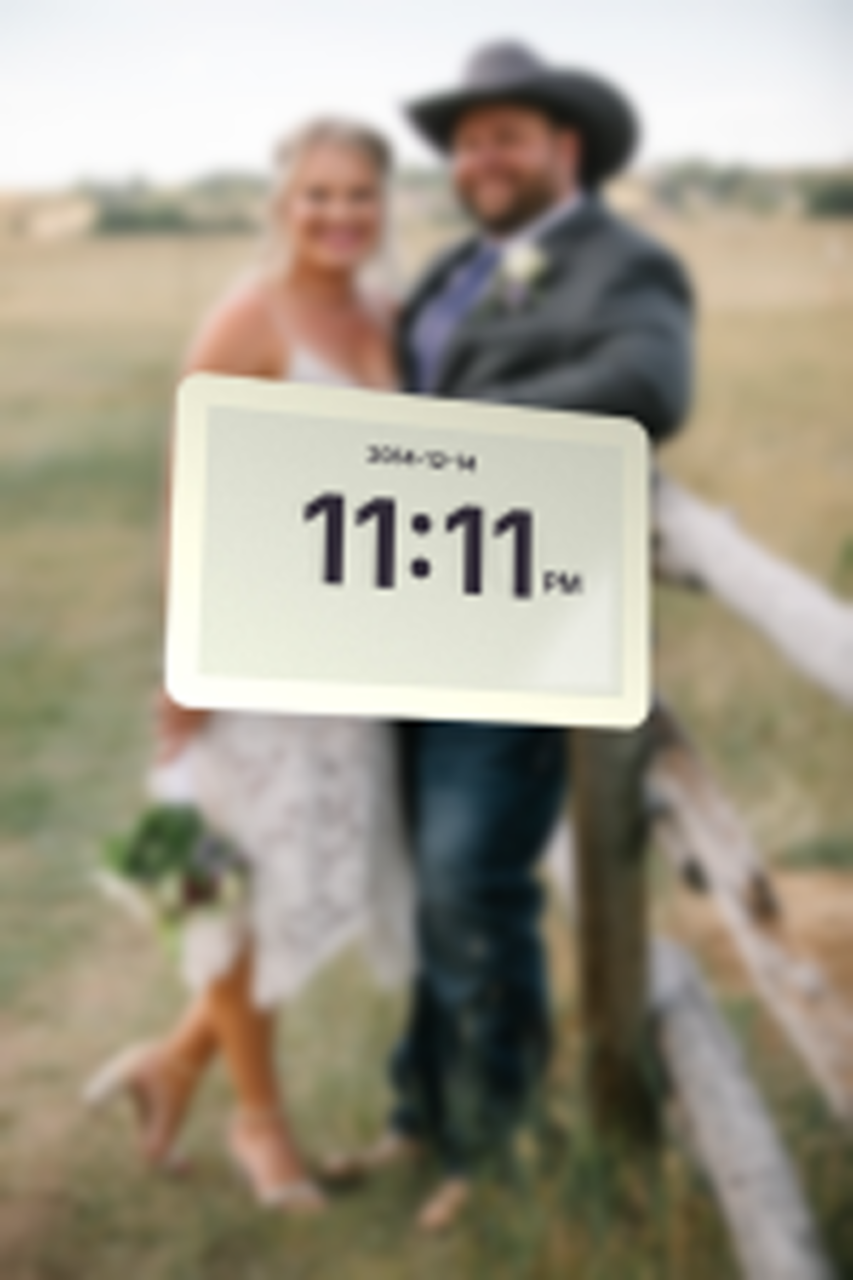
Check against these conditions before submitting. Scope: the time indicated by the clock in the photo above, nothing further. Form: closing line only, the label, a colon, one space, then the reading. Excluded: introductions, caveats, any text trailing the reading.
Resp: 11:11
